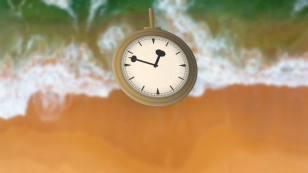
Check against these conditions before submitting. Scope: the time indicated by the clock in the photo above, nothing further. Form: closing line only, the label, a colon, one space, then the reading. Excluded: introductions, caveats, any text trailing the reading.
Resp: 12:48
